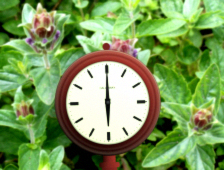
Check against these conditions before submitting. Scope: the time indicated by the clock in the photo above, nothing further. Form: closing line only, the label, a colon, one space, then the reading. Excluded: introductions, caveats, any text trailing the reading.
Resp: 6:00
